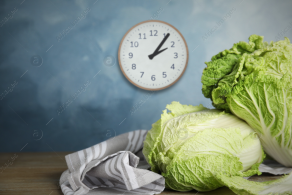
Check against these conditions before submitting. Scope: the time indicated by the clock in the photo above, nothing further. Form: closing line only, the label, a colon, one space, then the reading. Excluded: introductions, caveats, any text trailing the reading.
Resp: 2:06
